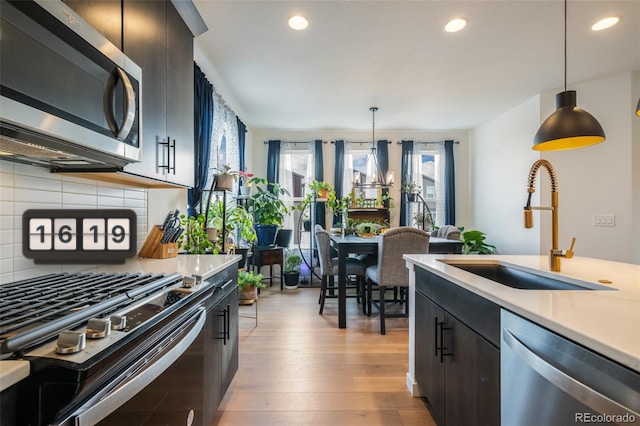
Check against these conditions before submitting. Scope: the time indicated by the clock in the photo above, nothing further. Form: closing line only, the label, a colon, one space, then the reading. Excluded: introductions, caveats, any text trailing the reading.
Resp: 16:19
